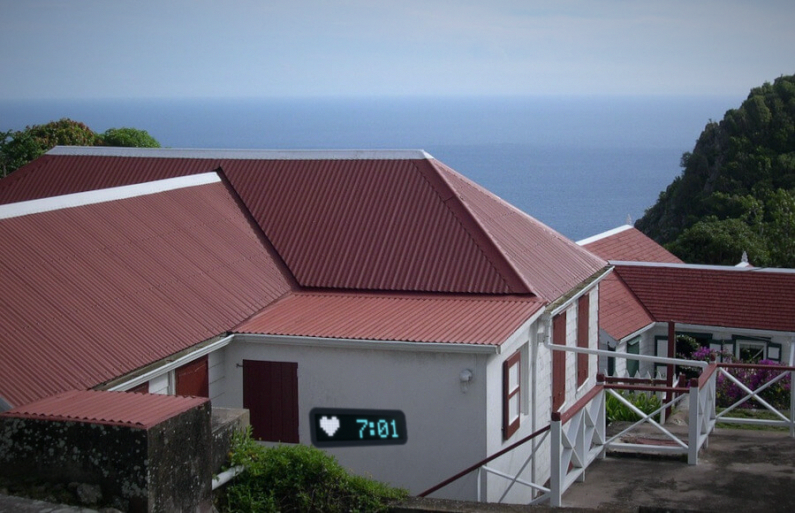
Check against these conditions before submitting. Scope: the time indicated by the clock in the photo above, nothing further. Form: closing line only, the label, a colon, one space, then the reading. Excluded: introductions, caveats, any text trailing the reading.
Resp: 7:01
